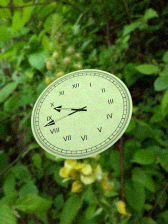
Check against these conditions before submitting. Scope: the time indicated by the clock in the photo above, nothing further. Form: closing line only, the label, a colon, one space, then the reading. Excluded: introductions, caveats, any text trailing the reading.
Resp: 9:43
